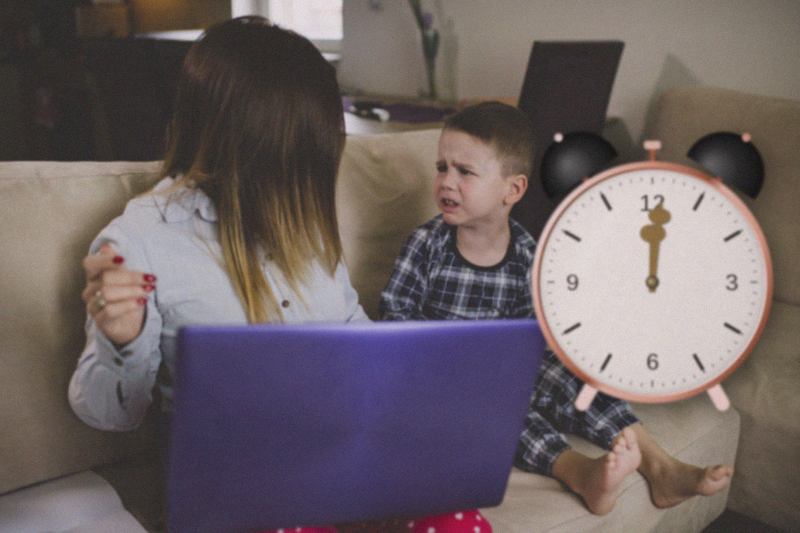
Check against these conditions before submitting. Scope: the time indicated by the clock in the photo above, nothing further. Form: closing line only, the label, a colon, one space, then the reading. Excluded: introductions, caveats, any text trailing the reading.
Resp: 12:01
